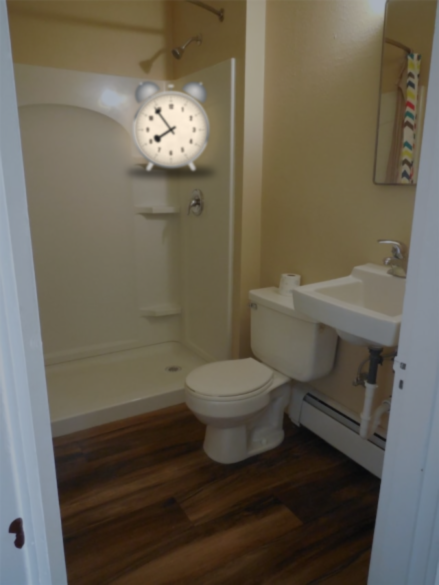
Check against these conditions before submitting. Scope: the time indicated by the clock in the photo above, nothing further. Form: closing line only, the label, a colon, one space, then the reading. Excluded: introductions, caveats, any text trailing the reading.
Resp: 7:54
